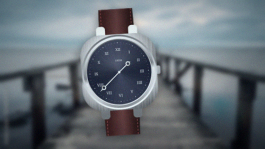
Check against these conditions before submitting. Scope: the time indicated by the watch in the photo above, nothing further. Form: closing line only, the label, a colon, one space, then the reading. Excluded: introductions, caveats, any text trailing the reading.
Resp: 1:38
